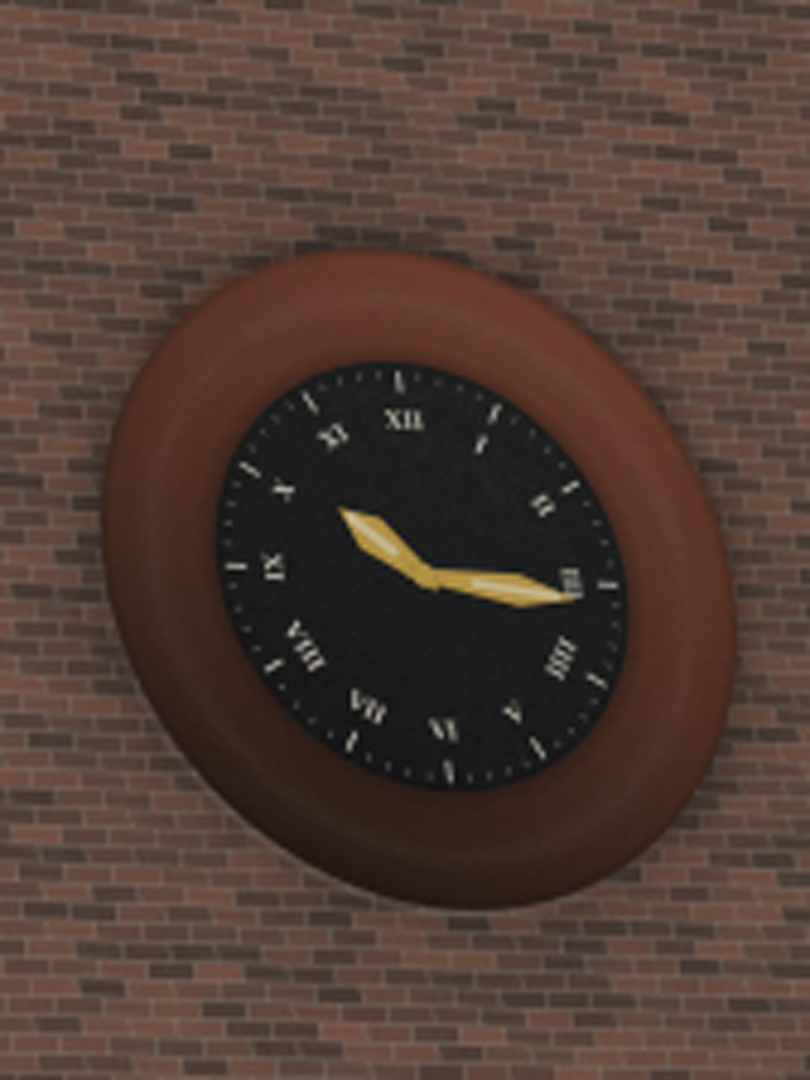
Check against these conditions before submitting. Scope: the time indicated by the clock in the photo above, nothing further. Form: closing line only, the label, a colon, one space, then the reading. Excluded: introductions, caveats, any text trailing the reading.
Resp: 10:16
